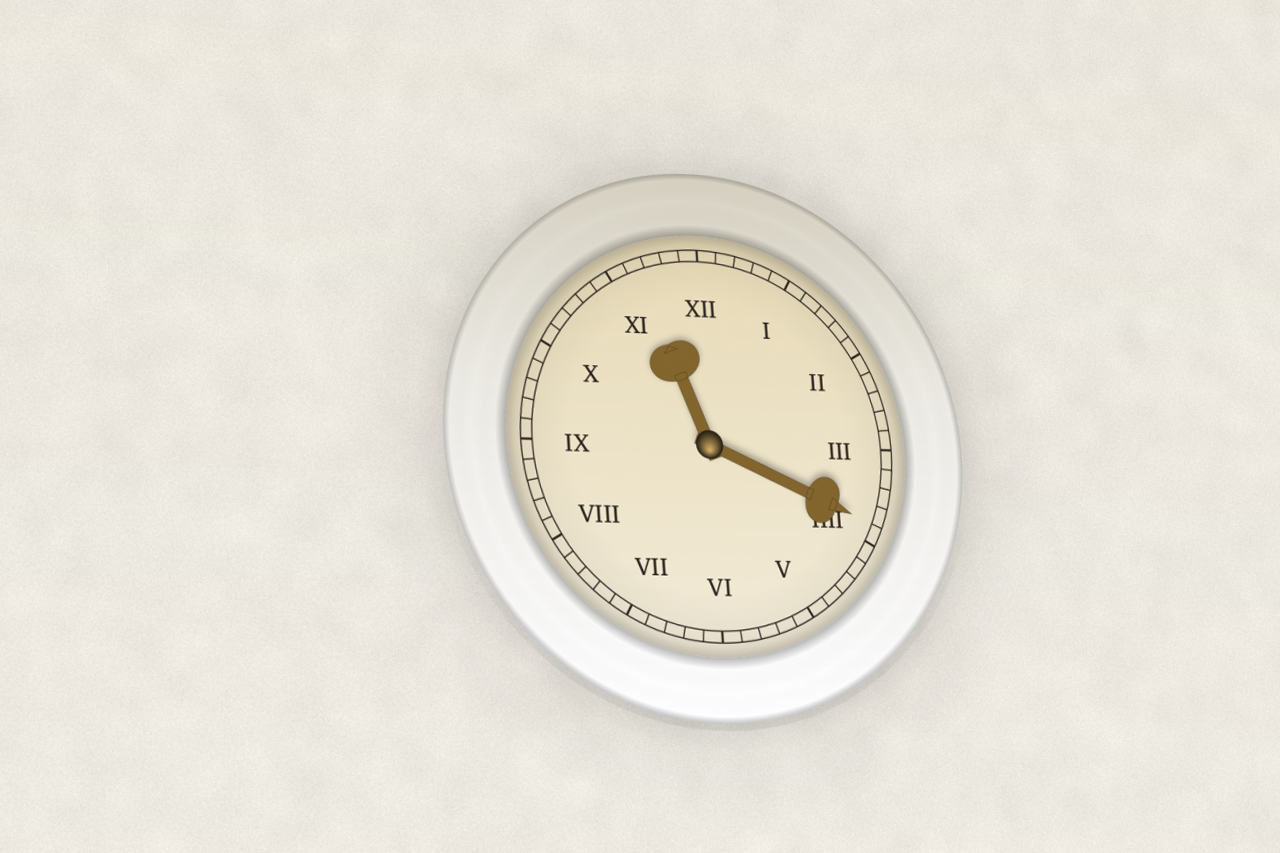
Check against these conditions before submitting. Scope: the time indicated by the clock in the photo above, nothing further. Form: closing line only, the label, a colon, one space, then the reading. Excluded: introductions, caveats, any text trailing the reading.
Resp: 11:19
